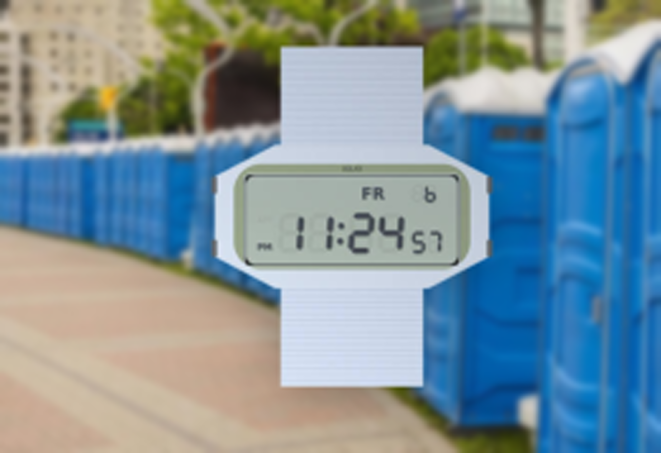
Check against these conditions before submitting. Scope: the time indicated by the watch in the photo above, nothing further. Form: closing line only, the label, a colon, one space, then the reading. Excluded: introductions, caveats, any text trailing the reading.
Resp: 11:24:57
